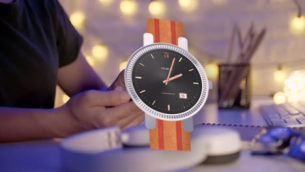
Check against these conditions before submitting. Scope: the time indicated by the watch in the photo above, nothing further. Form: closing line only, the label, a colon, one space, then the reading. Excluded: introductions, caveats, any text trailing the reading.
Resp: 2:03
